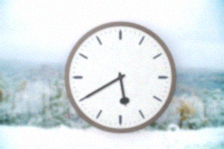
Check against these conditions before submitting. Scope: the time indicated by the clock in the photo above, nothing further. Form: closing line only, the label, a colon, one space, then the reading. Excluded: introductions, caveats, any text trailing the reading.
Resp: 5:40
